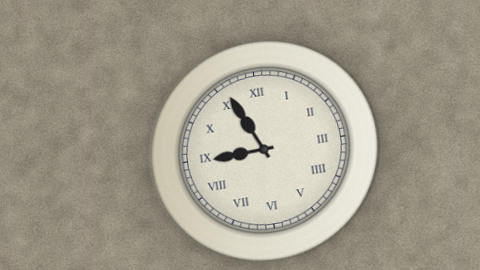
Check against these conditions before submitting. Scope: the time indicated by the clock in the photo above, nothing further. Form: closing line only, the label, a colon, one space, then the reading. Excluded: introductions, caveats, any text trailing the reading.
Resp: 8:56
